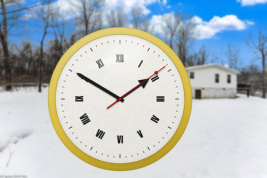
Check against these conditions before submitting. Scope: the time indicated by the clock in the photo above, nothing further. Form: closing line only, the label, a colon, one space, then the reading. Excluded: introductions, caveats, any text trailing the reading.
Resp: 1:50:09
